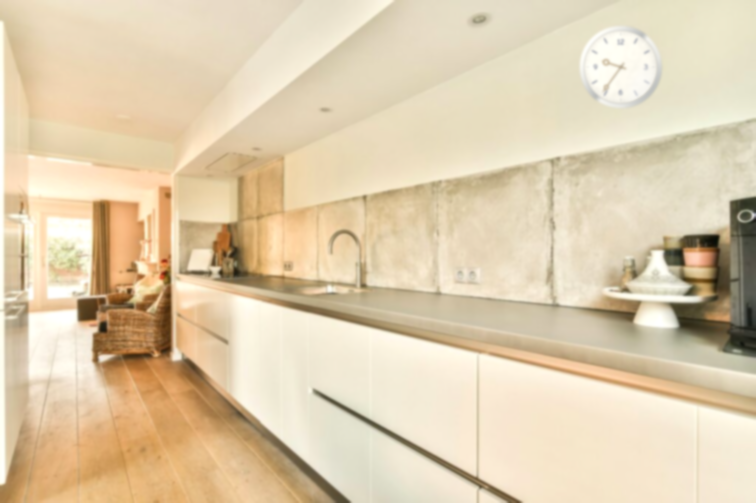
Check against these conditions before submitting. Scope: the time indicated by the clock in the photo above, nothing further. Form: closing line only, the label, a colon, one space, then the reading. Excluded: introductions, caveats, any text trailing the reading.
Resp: 9:36
